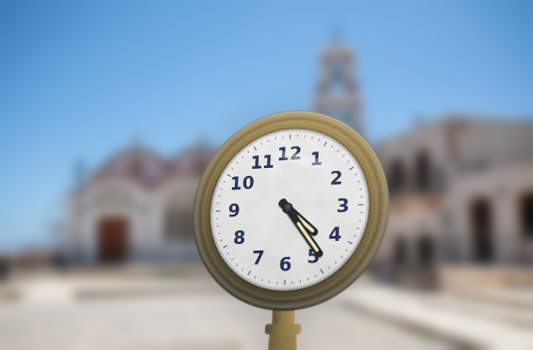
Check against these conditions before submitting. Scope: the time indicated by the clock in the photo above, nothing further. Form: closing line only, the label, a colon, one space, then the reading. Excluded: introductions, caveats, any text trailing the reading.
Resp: 4:24
